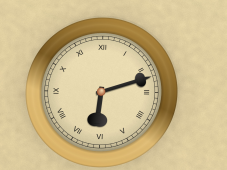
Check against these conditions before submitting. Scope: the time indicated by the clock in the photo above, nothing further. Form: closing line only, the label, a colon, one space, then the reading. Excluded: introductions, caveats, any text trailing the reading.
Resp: 6:12
